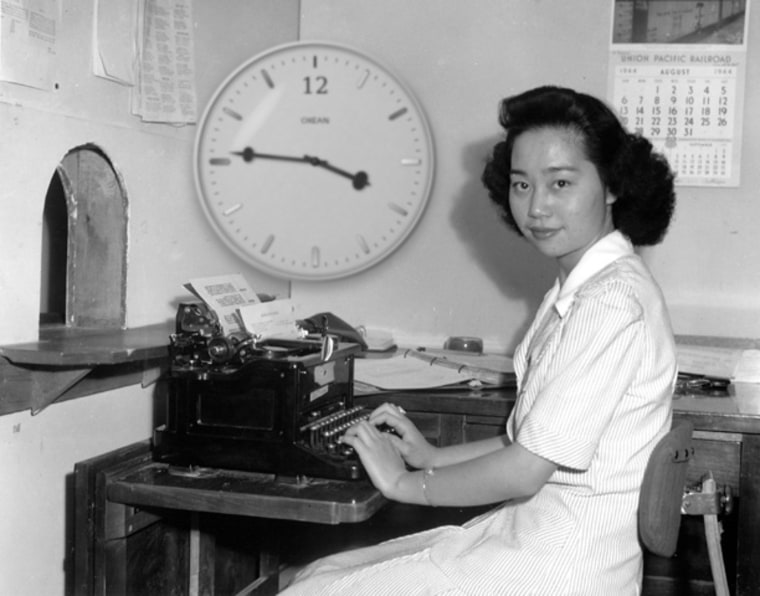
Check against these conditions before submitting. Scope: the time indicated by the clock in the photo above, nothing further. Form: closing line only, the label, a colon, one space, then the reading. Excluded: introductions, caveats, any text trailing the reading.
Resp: 3:46
